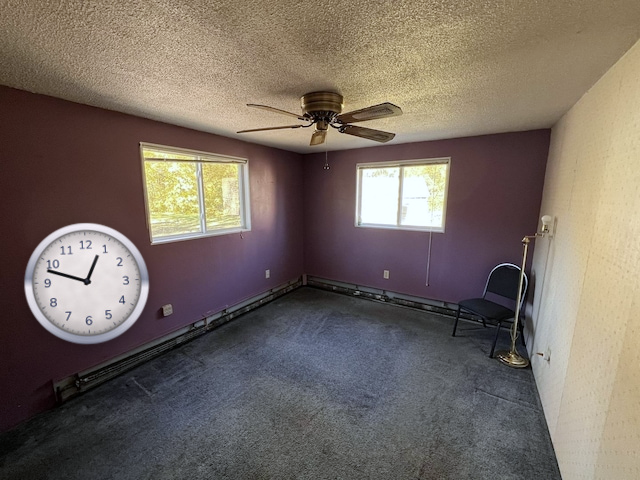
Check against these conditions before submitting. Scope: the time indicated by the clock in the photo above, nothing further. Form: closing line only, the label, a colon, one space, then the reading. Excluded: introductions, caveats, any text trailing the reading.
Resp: 12:48
